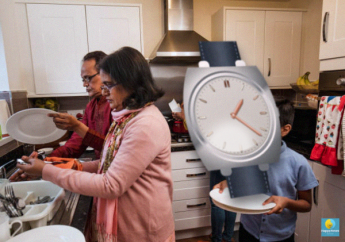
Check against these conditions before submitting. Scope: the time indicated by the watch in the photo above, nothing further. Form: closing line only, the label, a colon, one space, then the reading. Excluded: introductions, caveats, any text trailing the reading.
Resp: 1:22
